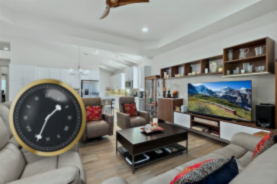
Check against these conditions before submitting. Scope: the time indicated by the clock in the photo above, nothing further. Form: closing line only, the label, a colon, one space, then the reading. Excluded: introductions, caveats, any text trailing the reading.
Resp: 1:34
